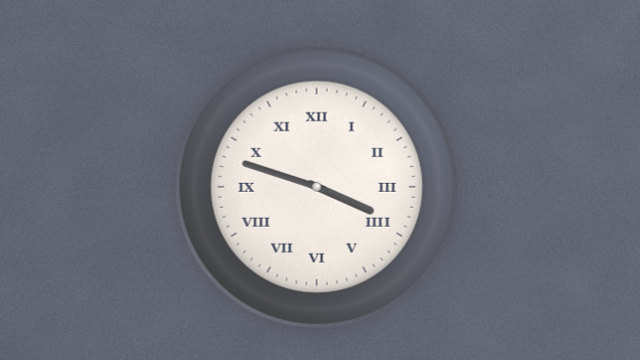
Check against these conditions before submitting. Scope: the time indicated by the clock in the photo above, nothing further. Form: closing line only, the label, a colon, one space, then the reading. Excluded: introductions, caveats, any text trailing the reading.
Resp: 3:48
